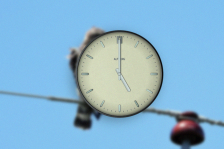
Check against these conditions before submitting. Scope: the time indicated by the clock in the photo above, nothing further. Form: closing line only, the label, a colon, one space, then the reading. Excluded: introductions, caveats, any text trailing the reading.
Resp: 5:00
